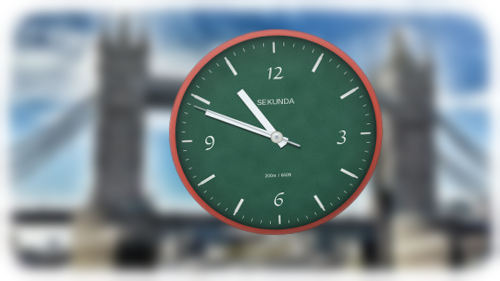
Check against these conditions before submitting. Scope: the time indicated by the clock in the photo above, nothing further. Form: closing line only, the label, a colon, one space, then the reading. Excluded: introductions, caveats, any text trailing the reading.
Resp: 10:48:49
